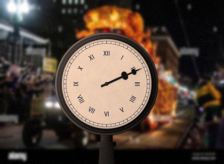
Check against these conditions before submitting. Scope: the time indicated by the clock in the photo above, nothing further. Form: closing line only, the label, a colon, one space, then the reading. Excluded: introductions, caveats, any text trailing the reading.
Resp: 2:11
